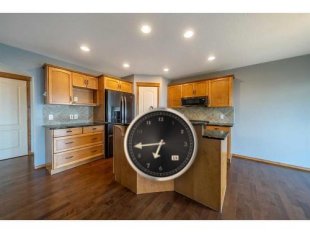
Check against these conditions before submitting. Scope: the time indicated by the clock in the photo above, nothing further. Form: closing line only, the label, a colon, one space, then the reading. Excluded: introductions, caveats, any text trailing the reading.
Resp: 6:44
